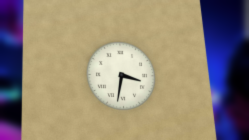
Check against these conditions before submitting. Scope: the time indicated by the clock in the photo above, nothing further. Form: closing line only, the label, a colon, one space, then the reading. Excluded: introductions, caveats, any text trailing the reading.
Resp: 3:32
